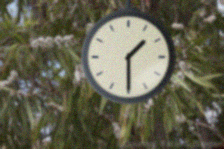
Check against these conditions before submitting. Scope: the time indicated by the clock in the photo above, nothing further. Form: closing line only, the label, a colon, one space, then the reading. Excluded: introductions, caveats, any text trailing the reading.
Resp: 1:30
